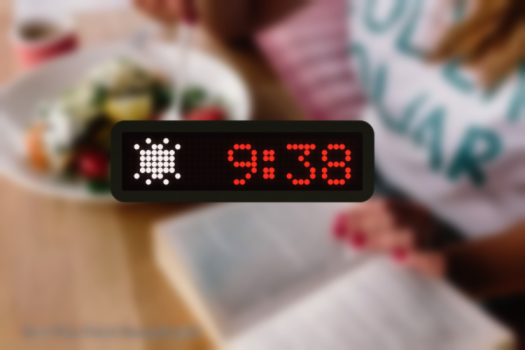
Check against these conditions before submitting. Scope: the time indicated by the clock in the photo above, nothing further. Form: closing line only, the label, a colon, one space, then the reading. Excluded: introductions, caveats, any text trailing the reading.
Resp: 9:38
